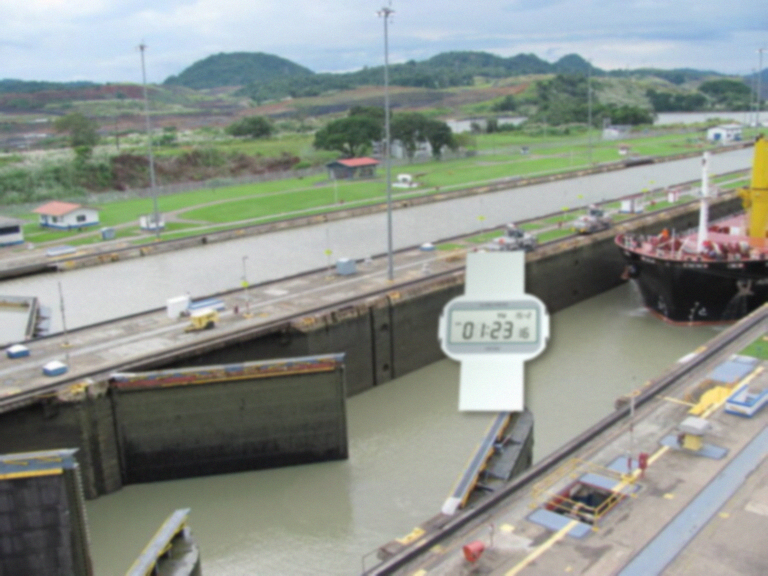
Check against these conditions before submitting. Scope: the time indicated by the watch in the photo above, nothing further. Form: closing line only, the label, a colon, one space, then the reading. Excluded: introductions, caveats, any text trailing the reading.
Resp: 1:23
